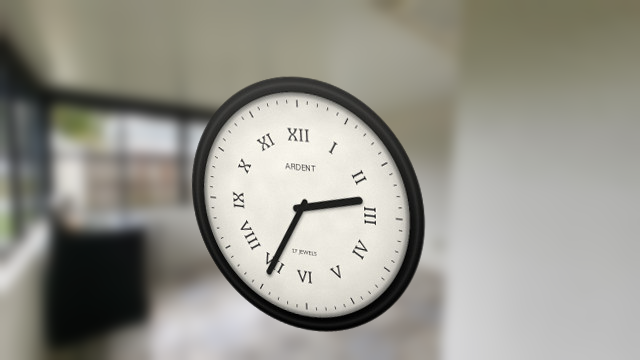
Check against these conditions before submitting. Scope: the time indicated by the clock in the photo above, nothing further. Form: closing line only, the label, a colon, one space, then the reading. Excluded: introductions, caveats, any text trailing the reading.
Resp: 2:35
